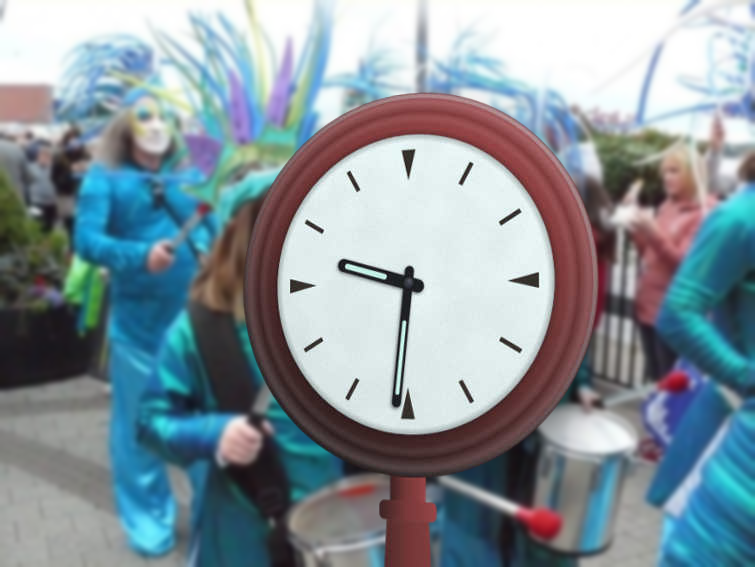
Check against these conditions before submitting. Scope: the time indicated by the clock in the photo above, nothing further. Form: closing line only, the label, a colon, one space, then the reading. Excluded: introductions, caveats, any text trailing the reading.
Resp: 9:31
